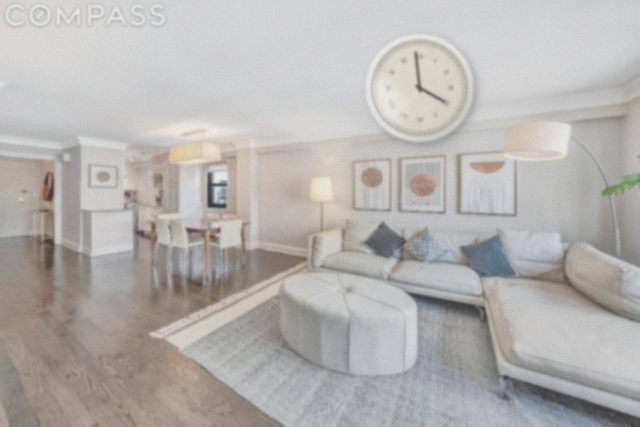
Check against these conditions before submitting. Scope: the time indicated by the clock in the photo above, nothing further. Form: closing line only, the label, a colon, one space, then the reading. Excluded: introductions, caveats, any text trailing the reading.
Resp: 3:59
